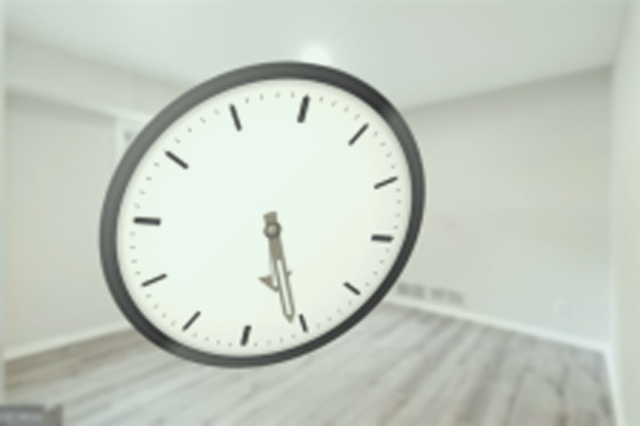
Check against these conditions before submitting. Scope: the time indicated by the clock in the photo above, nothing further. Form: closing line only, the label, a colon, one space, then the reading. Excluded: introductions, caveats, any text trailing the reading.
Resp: 5:26
